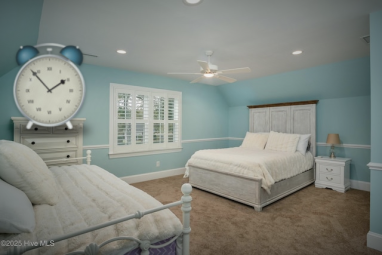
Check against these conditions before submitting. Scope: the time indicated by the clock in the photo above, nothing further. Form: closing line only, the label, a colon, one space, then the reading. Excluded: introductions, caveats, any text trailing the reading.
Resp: 1:53
